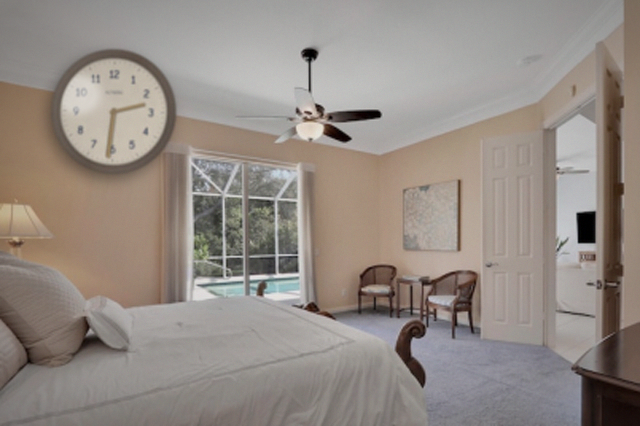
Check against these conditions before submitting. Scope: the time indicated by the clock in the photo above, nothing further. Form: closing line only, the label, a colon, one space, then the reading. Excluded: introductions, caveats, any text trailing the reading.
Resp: 2:31
